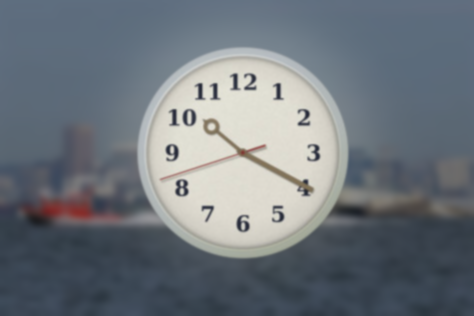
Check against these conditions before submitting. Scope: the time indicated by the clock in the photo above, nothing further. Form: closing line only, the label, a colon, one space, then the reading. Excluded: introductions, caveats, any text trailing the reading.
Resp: 10:19:42
